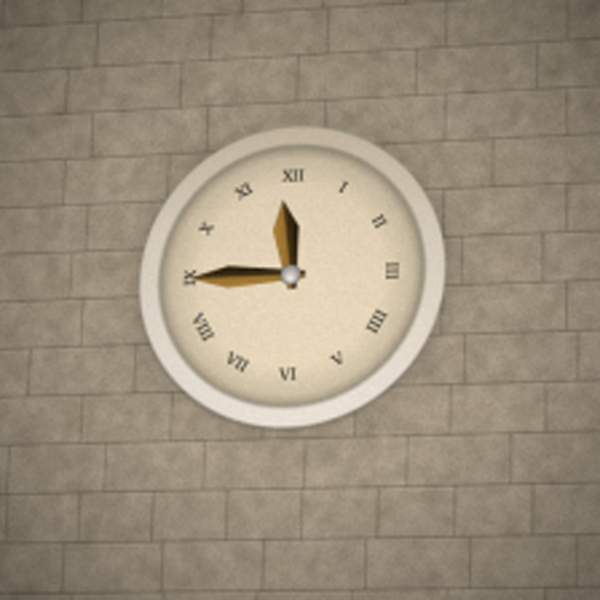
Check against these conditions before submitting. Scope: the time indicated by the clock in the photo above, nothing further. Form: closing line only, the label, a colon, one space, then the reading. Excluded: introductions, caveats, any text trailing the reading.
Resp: 11:45
